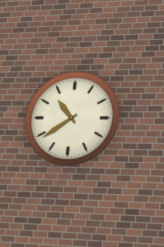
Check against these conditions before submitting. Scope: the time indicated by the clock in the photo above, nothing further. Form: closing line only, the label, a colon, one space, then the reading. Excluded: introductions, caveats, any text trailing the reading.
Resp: 10:39
